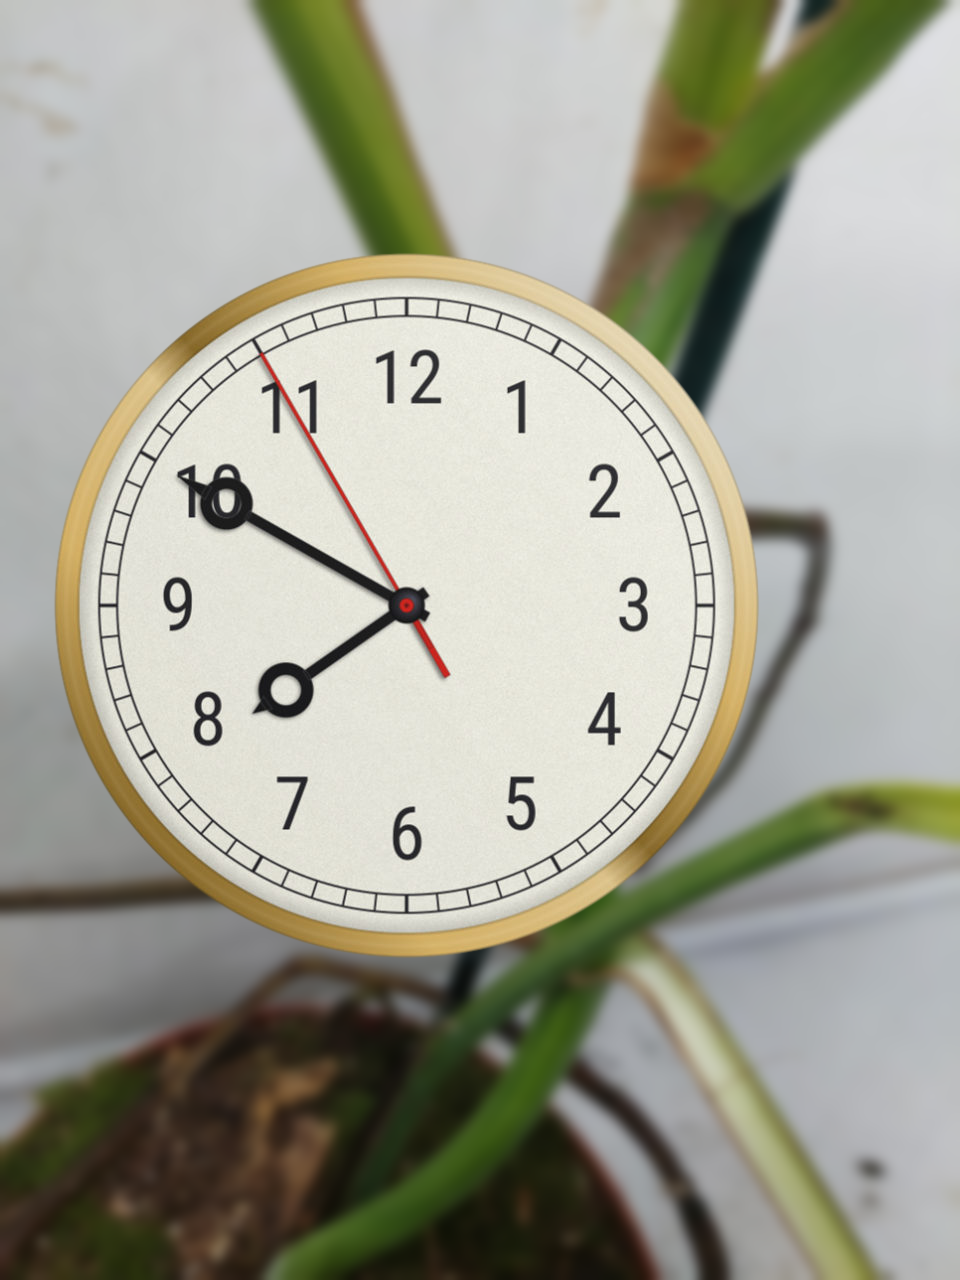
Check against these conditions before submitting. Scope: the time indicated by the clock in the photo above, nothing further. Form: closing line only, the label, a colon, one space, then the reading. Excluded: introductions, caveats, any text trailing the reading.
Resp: 7:49:55
